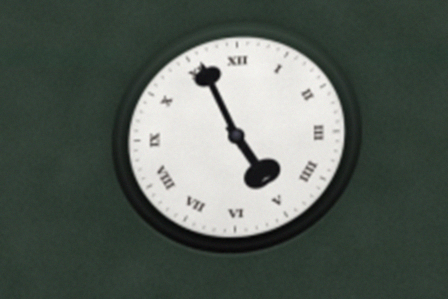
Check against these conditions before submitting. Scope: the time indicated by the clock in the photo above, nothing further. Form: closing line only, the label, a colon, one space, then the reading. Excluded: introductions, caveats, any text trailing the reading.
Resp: 4:56
